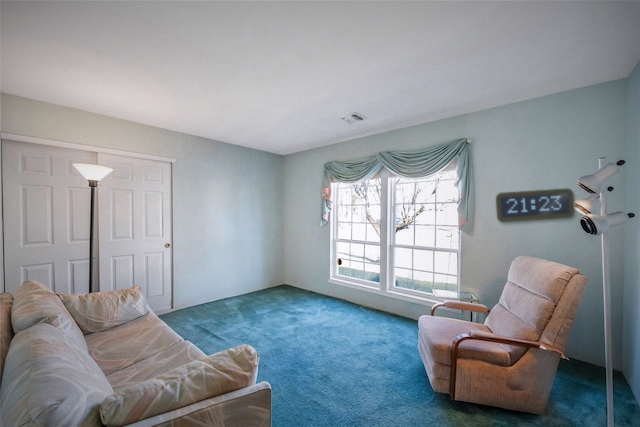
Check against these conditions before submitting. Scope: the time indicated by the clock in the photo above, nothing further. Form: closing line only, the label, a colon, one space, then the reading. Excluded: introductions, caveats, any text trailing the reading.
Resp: 21:23
